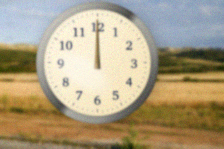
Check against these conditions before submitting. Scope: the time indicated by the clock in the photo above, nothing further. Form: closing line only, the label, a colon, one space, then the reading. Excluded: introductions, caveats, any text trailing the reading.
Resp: 12:00
